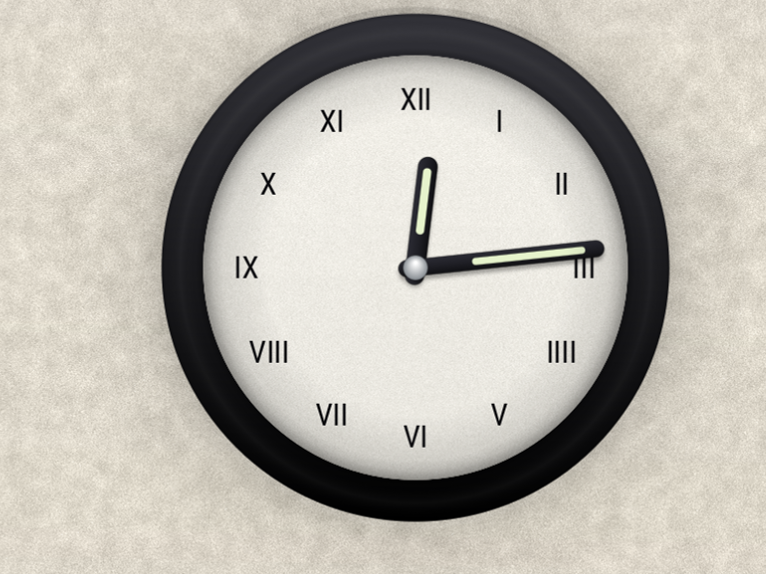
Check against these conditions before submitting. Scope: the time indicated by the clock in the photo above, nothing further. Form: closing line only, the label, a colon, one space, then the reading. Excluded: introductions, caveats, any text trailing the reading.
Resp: 12:14
